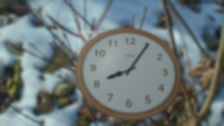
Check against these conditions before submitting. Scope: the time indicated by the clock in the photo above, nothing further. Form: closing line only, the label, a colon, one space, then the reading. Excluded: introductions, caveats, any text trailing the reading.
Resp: 8:05
